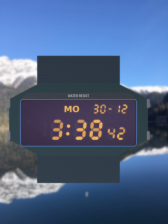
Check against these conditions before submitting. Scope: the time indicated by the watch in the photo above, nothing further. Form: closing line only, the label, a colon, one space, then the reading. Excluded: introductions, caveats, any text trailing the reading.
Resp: 3:38:42
